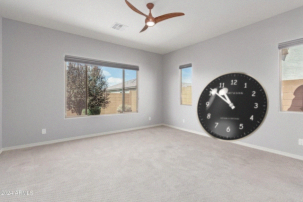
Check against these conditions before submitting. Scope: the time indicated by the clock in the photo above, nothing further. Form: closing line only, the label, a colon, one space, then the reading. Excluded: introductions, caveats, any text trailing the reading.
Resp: 10:51
